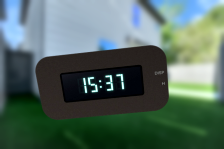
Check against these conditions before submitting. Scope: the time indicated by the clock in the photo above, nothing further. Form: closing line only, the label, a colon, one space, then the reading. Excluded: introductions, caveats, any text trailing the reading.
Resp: 15:37
